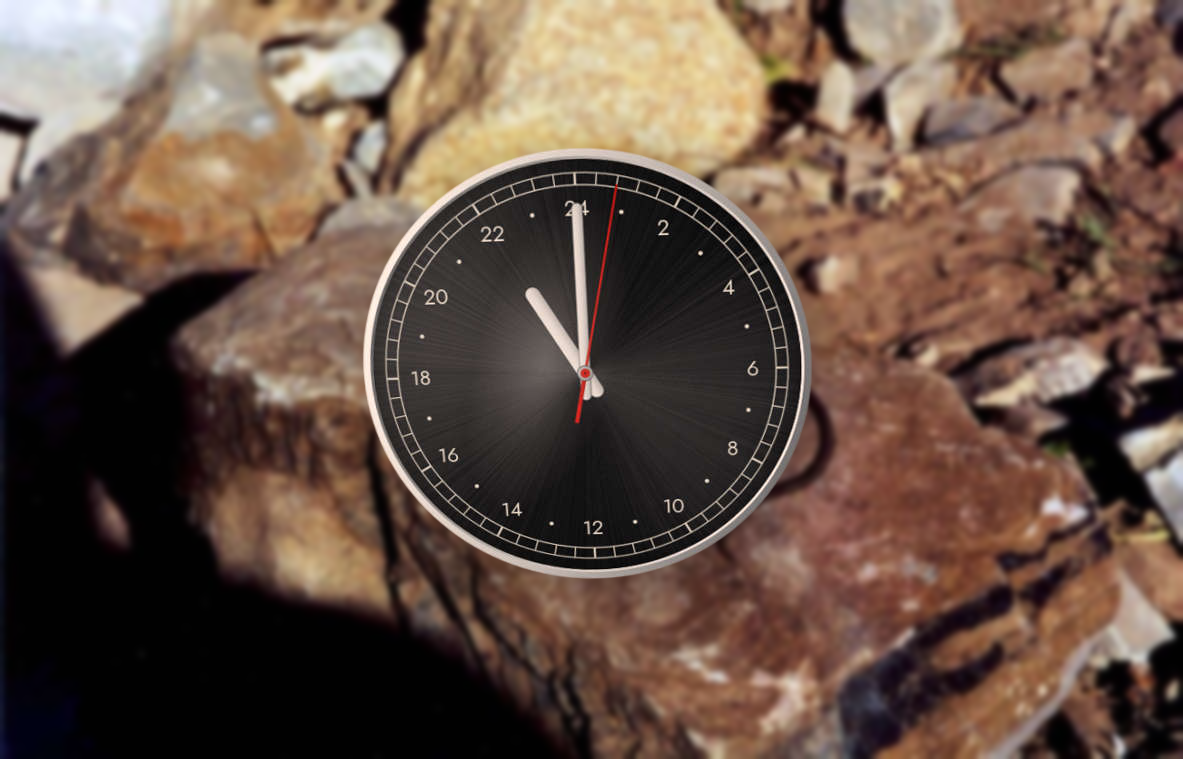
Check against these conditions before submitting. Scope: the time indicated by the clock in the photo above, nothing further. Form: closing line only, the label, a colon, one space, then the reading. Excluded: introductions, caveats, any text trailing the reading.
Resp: 22:00:02
